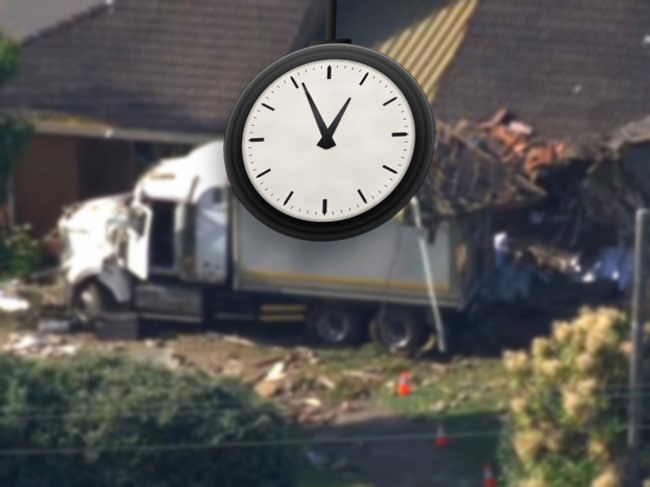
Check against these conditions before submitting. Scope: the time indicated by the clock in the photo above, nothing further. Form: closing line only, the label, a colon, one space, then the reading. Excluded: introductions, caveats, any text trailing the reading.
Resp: 12:56
